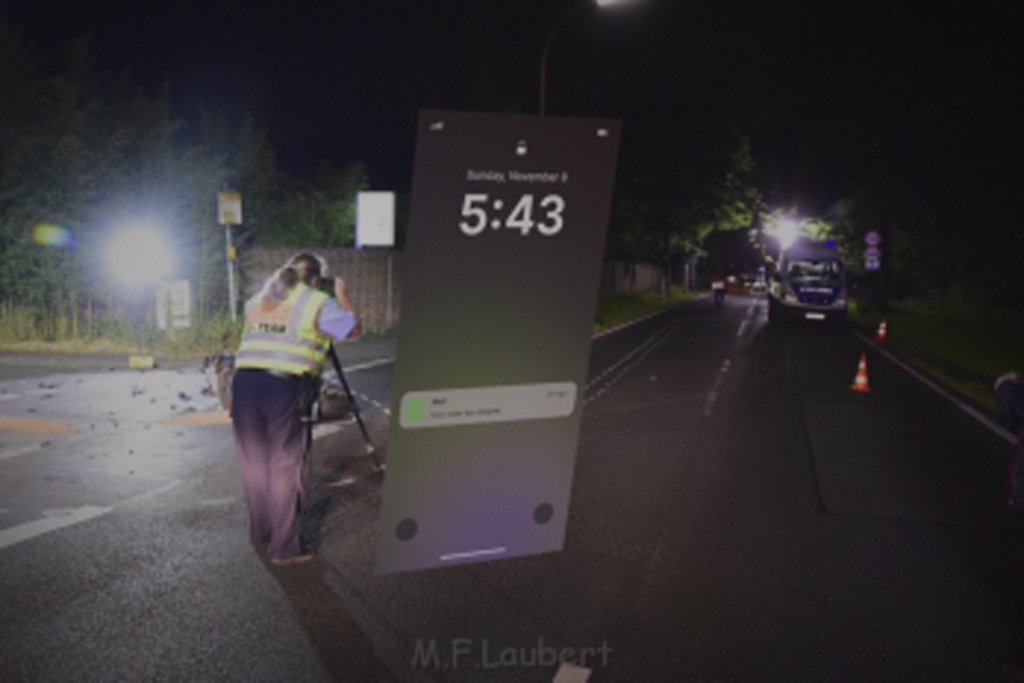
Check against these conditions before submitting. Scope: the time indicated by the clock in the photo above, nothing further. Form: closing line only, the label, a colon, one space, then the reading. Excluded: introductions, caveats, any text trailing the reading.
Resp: 5:43
